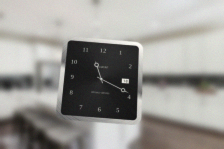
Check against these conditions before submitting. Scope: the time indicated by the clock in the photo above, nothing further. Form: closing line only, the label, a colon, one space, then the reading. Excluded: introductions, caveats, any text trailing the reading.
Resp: 11:19
